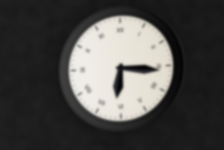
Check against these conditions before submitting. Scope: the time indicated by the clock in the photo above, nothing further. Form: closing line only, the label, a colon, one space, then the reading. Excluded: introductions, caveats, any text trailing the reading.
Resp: 6:16
